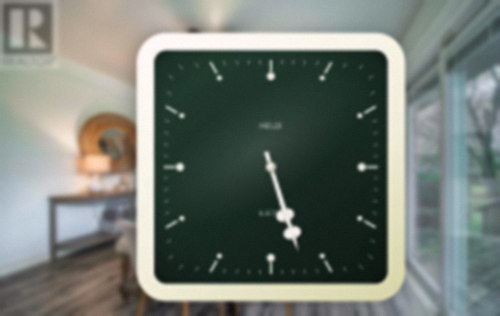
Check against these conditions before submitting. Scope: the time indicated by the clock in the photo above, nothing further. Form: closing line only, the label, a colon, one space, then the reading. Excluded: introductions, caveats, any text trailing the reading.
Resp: 5:27
